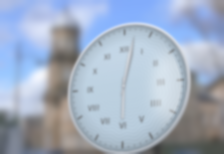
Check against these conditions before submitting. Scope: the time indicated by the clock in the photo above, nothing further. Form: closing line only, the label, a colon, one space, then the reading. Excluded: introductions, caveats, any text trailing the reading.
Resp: 6:02
